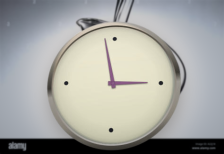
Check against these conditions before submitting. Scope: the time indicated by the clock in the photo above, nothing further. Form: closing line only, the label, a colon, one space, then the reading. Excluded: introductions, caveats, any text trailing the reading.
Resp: 2:58
